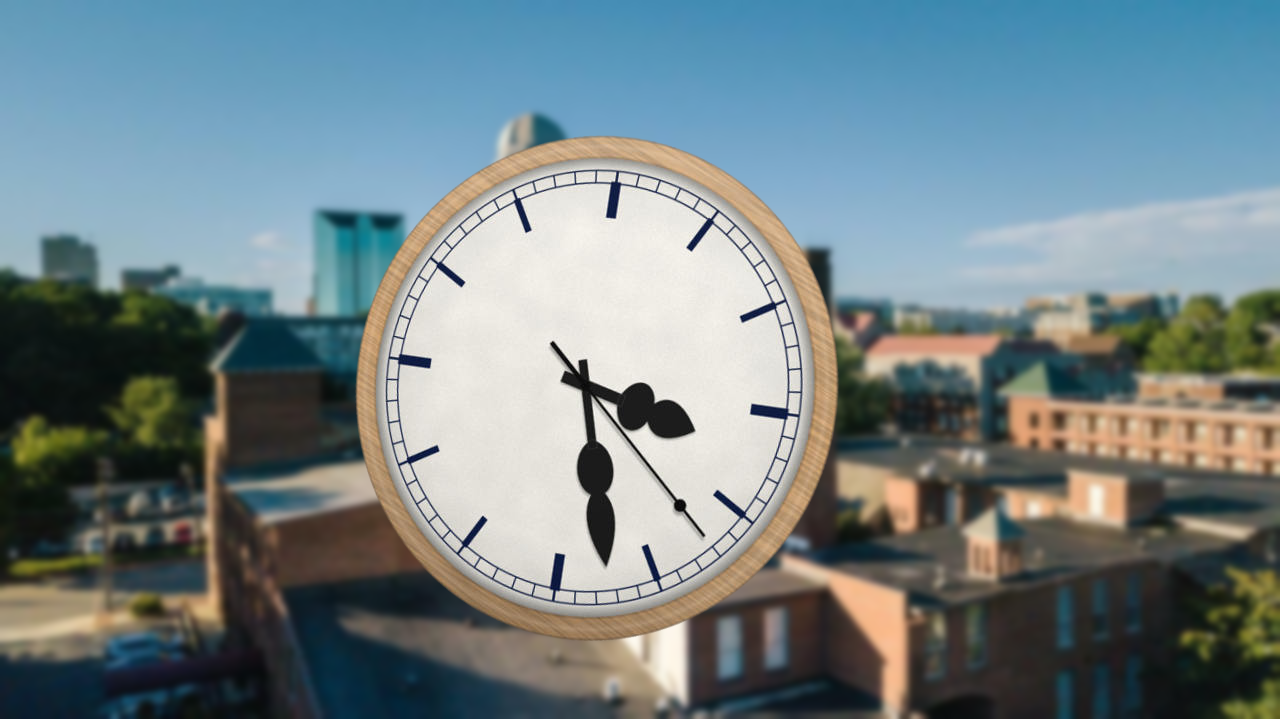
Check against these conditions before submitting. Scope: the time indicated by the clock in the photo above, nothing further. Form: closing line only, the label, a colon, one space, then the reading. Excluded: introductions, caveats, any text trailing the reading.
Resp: 3:27:22
